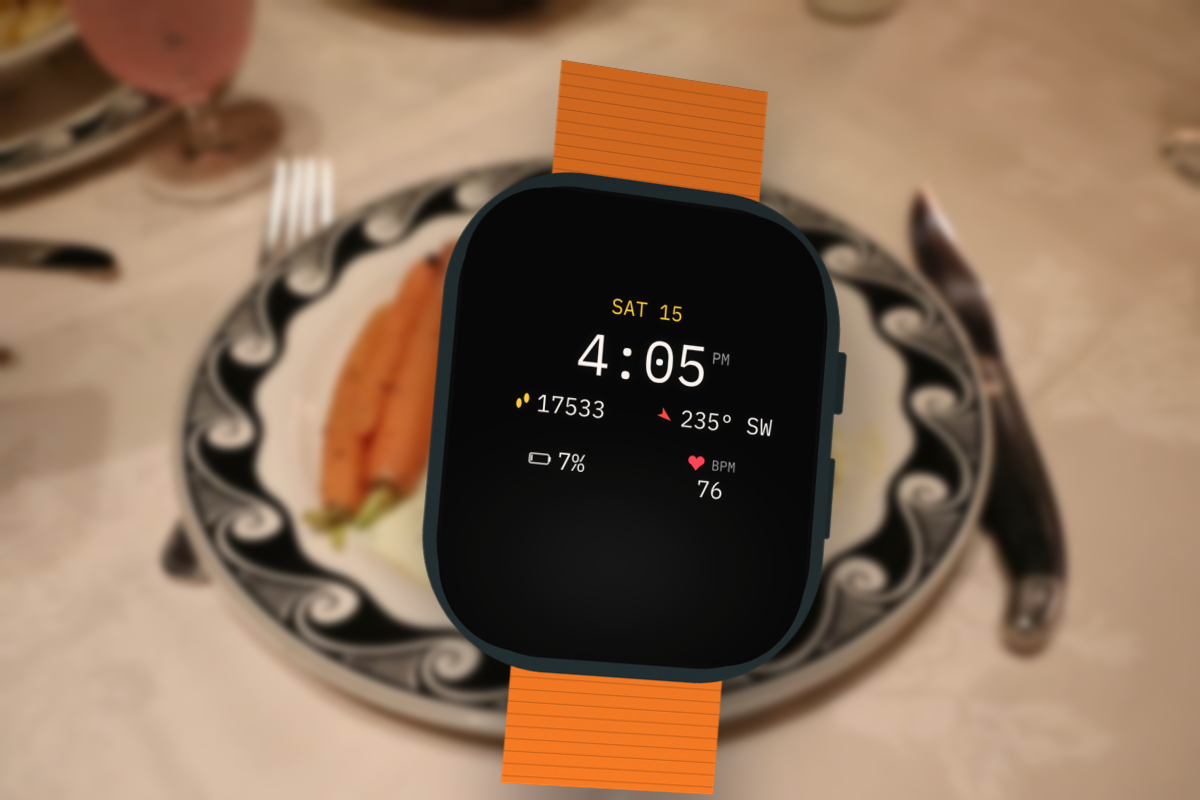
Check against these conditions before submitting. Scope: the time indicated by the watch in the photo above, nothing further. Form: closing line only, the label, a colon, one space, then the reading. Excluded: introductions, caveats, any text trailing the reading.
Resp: 4:05
